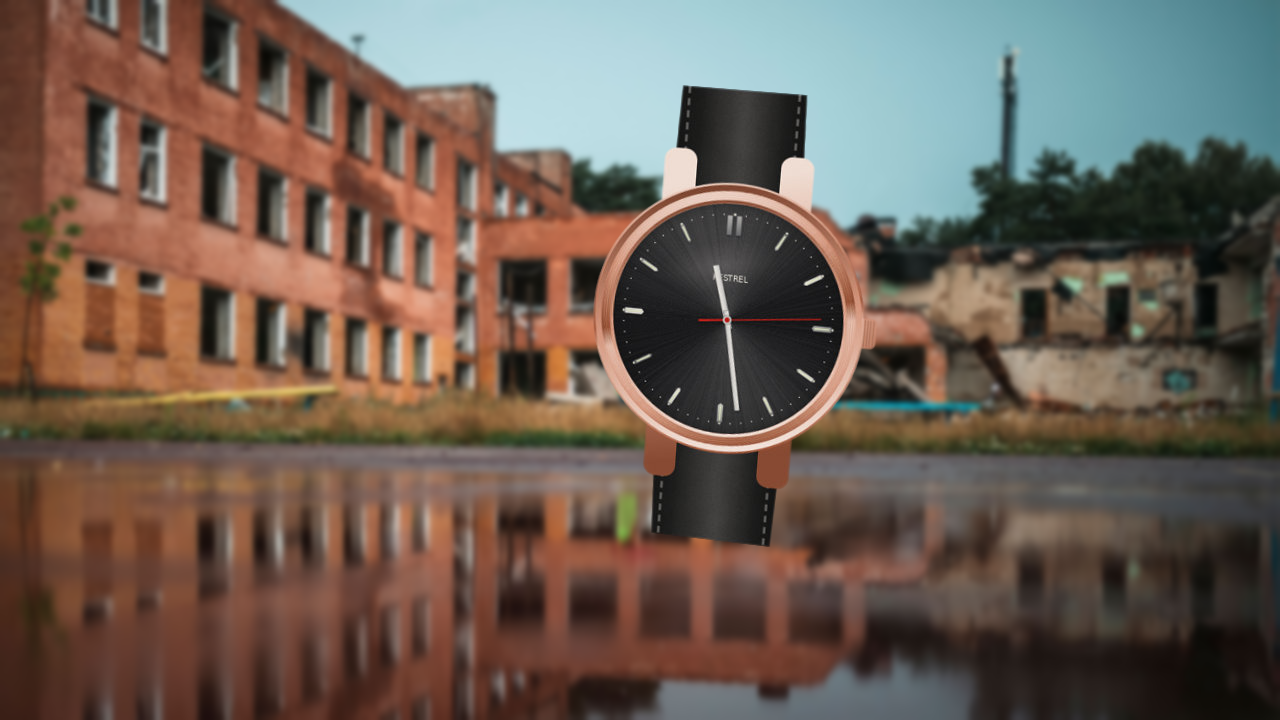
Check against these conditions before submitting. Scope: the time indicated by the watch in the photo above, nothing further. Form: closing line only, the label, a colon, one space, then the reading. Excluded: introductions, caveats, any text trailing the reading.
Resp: 11:28:14
